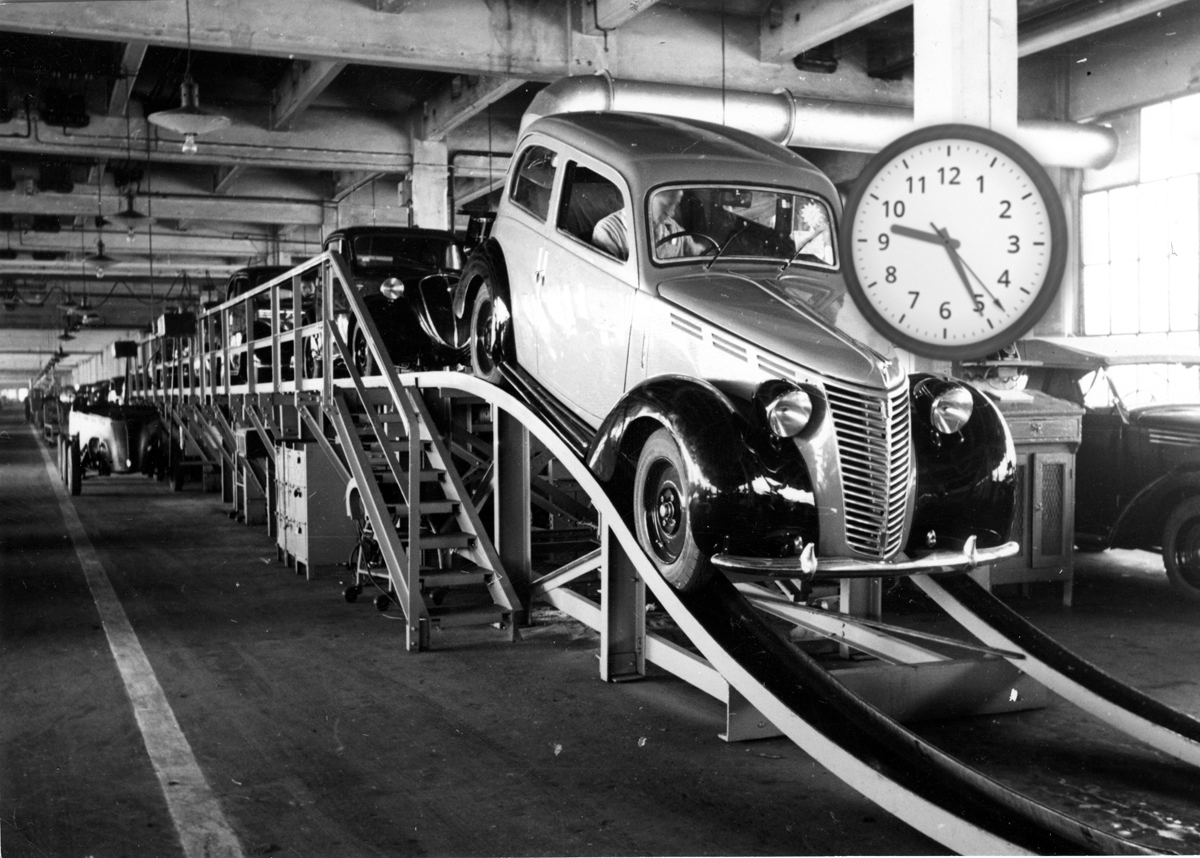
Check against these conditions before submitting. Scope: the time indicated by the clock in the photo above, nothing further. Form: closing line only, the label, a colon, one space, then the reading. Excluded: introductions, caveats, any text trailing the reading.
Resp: 9:25:23
